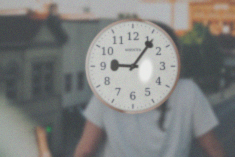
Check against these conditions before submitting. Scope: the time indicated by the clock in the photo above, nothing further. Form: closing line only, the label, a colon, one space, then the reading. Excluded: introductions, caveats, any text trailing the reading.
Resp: 9:06
